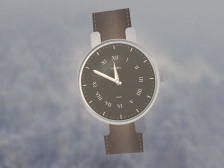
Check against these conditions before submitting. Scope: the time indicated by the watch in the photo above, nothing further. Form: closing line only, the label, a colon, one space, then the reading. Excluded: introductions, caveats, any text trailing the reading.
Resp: 11:50
